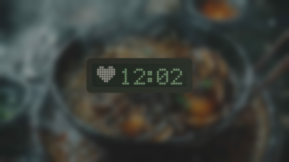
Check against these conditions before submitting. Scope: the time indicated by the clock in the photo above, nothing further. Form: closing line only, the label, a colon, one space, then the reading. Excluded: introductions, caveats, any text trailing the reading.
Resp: 12:02
